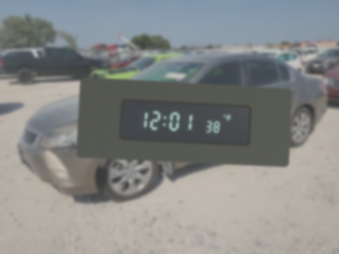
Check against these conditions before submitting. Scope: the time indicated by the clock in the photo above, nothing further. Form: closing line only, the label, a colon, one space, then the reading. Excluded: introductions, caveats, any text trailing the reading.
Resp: 12:01
